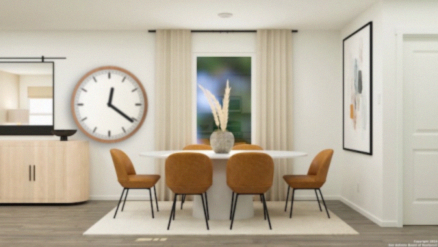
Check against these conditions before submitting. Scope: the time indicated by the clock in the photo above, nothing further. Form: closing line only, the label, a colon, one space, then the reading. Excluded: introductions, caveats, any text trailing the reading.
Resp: 12:21
